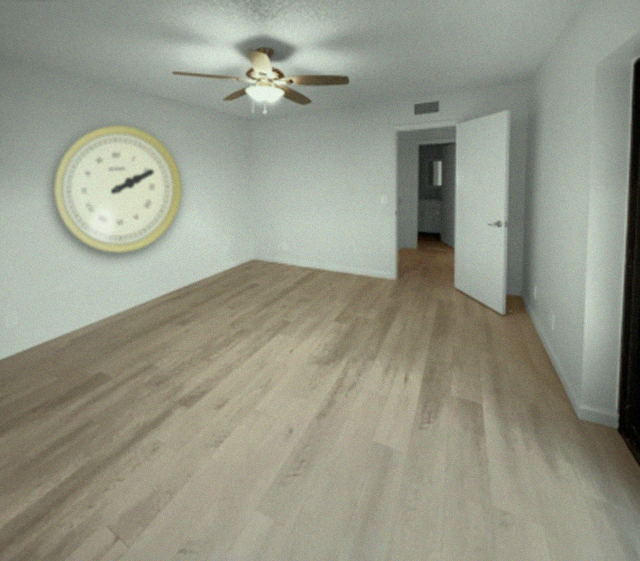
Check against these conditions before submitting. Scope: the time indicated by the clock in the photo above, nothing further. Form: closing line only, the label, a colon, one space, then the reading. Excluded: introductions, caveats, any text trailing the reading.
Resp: 2:11
